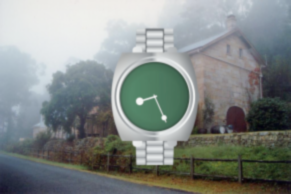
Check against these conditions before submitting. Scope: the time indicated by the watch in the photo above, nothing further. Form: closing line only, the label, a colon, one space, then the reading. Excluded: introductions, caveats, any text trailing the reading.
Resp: 8:26
